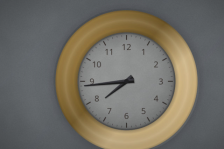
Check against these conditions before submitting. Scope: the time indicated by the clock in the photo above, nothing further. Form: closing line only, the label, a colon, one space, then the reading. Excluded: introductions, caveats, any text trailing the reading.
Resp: 7:44
